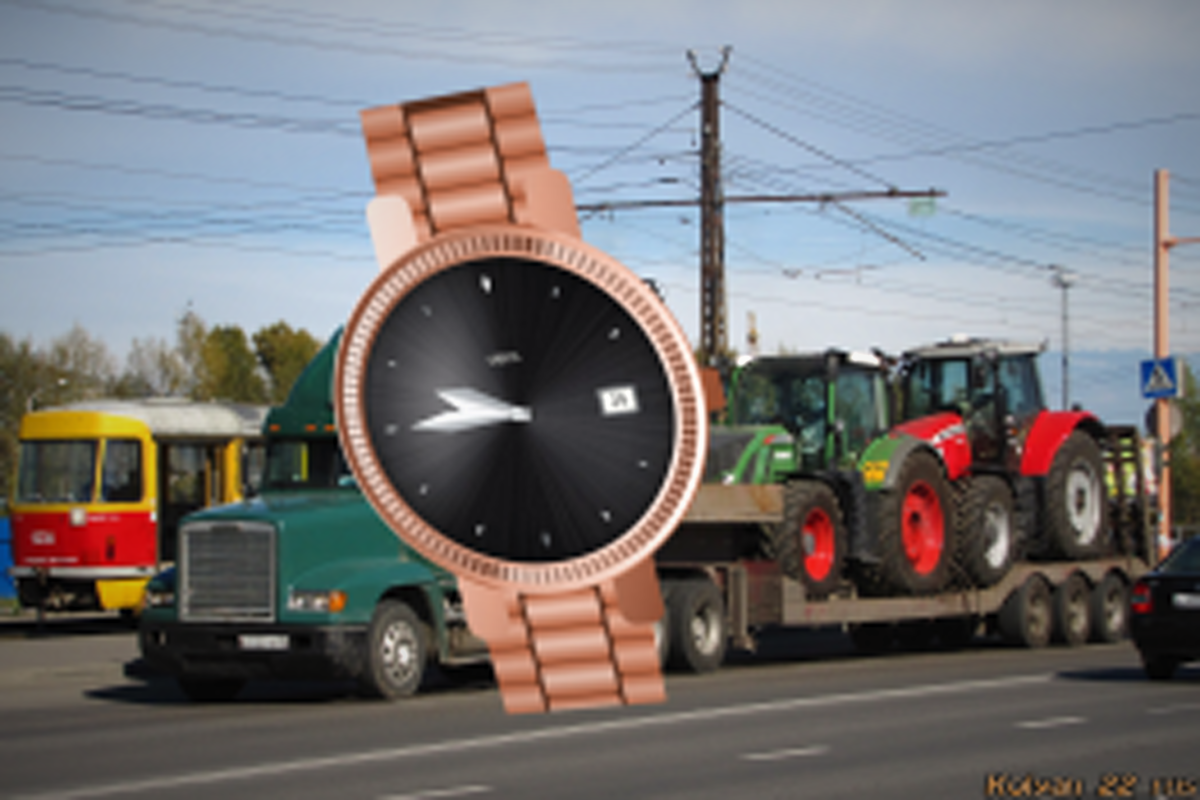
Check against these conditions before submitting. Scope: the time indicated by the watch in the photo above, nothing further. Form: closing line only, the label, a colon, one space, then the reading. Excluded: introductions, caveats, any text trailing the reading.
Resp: 9:45
